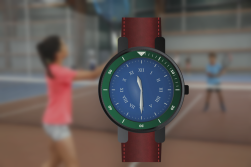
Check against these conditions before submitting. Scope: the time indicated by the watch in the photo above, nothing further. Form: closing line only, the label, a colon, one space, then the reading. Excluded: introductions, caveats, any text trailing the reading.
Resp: 11:30
